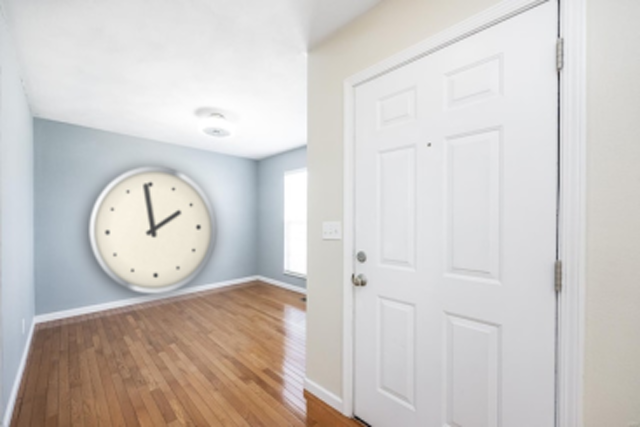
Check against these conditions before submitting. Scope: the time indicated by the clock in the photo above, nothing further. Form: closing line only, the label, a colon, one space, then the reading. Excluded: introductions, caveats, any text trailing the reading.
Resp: 1:59
